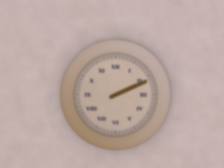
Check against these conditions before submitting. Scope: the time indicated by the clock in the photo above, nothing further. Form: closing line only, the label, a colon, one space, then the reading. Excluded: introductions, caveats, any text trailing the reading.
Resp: 2:11
